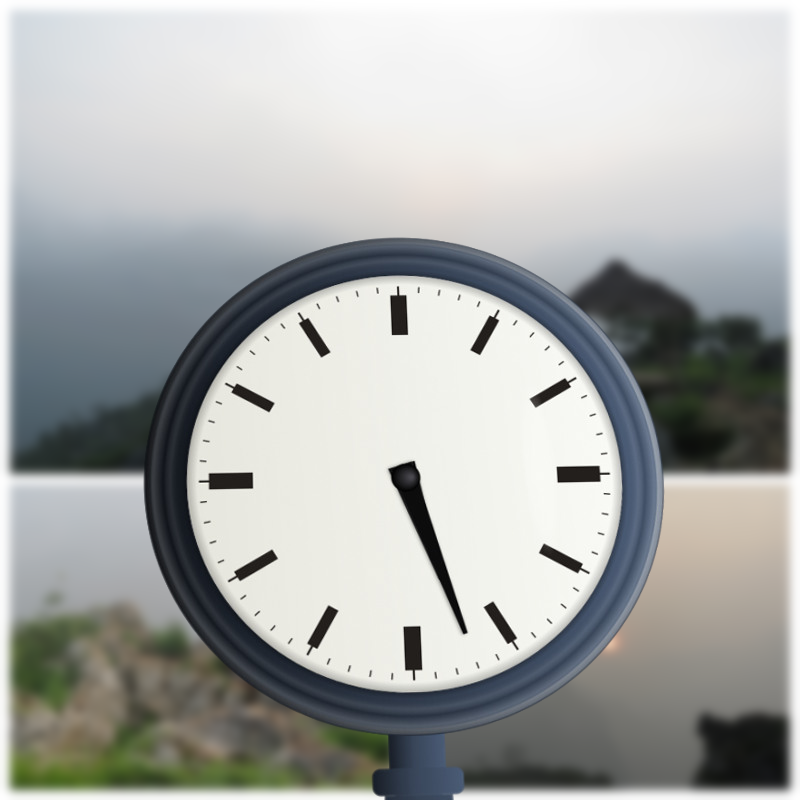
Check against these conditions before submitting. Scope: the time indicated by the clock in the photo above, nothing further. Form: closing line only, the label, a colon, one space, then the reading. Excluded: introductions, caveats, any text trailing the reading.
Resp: 5:27
